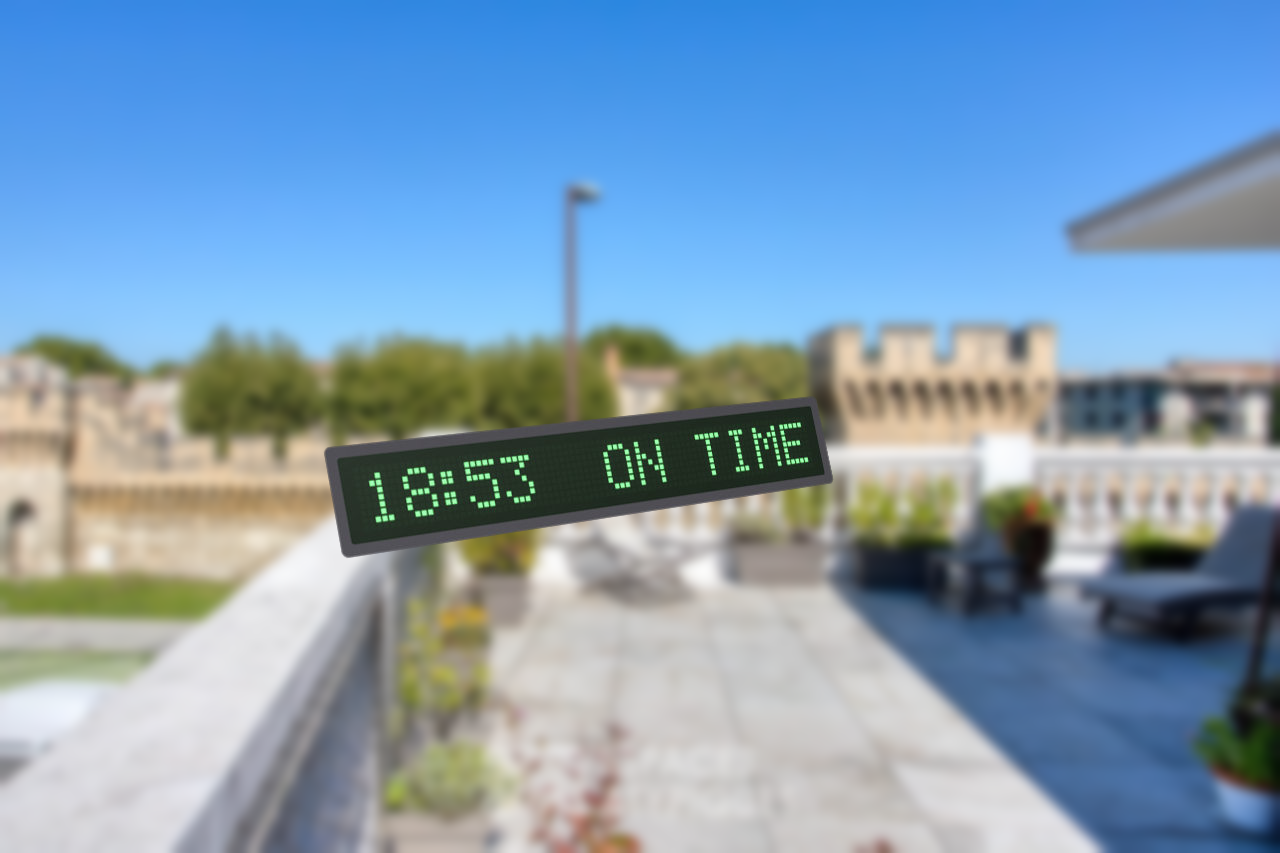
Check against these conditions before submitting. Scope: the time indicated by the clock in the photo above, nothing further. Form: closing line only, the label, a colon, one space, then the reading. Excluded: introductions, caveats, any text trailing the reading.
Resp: 18:53
